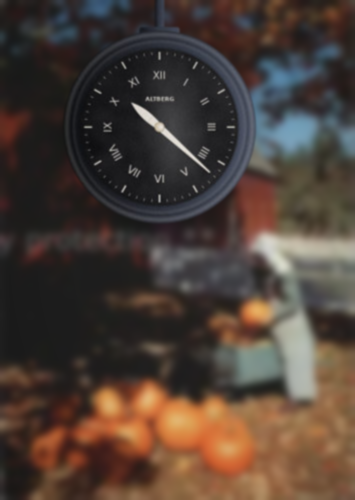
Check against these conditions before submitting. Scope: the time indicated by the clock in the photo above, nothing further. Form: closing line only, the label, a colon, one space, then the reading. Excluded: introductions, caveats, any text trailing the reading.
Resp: 10:22
